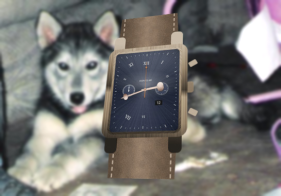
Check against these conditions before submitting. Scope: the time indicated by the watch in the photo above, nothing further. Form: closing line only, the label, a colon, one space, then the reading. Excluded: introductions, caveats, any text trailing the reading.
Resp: 2:42
